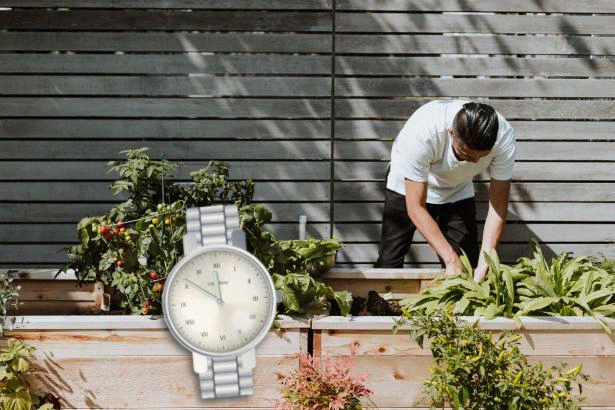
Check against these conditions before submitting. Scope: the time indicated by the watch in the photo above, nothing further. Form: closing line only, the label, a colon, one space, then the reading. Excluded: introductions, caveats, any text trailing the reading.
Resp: 11:51
